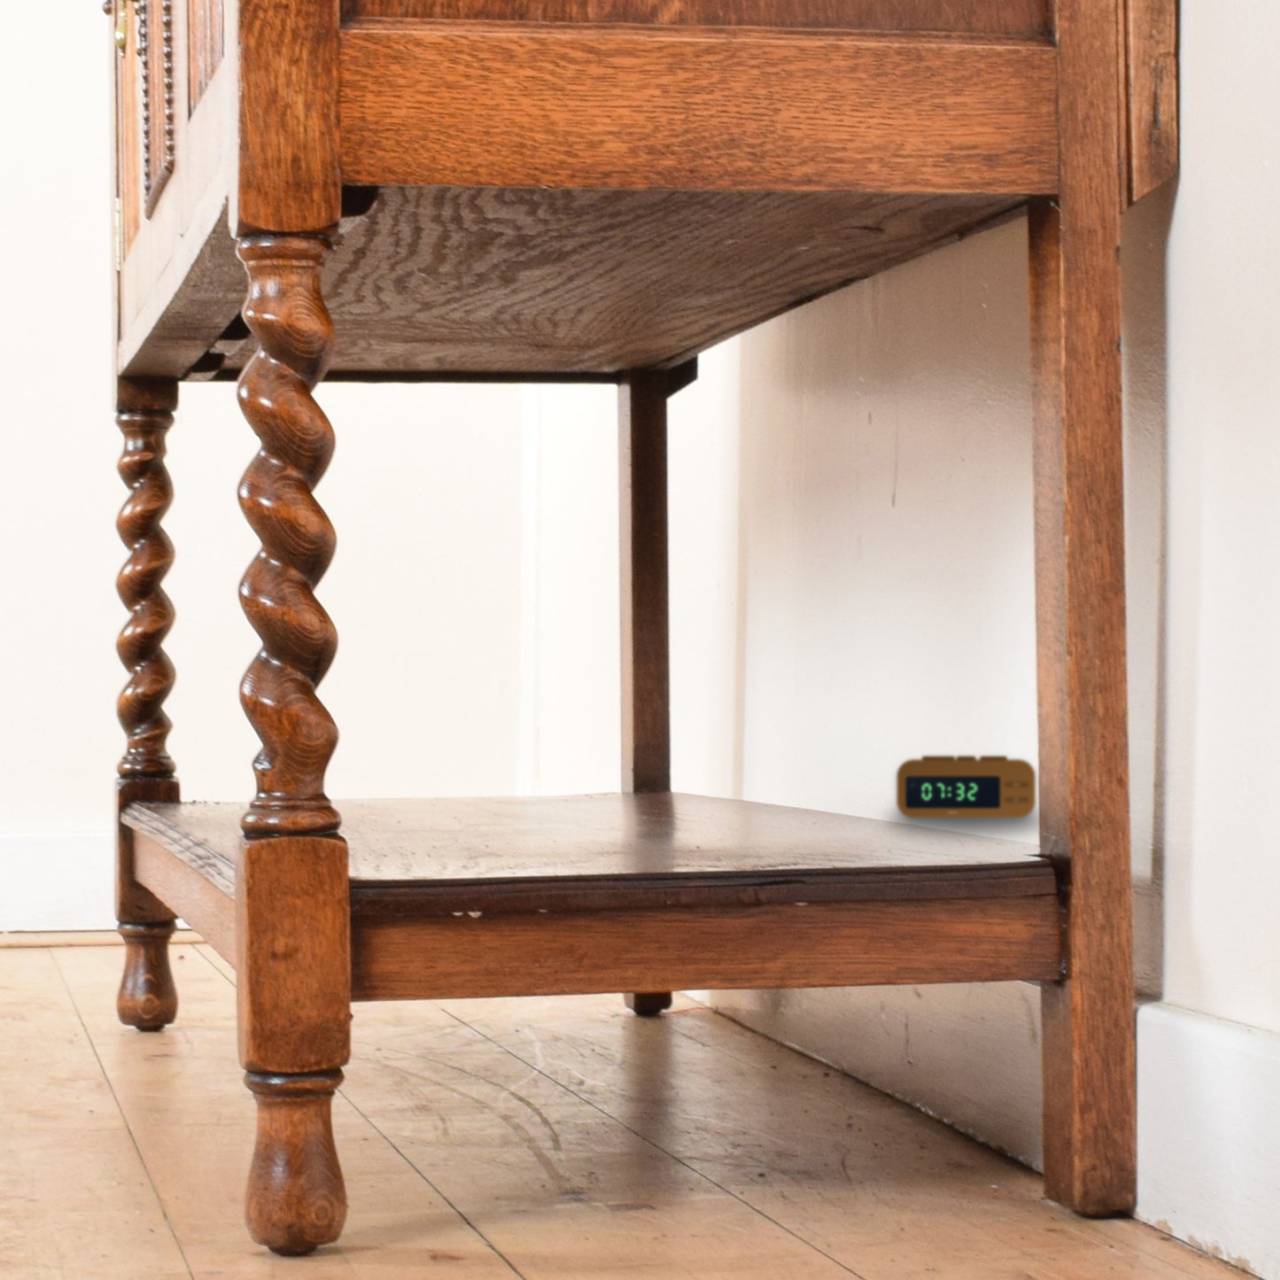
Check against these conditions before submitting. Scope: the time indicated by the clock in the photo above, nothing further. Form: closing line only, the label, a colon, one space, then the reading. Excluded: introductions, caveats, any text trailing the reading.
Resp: 7:32
